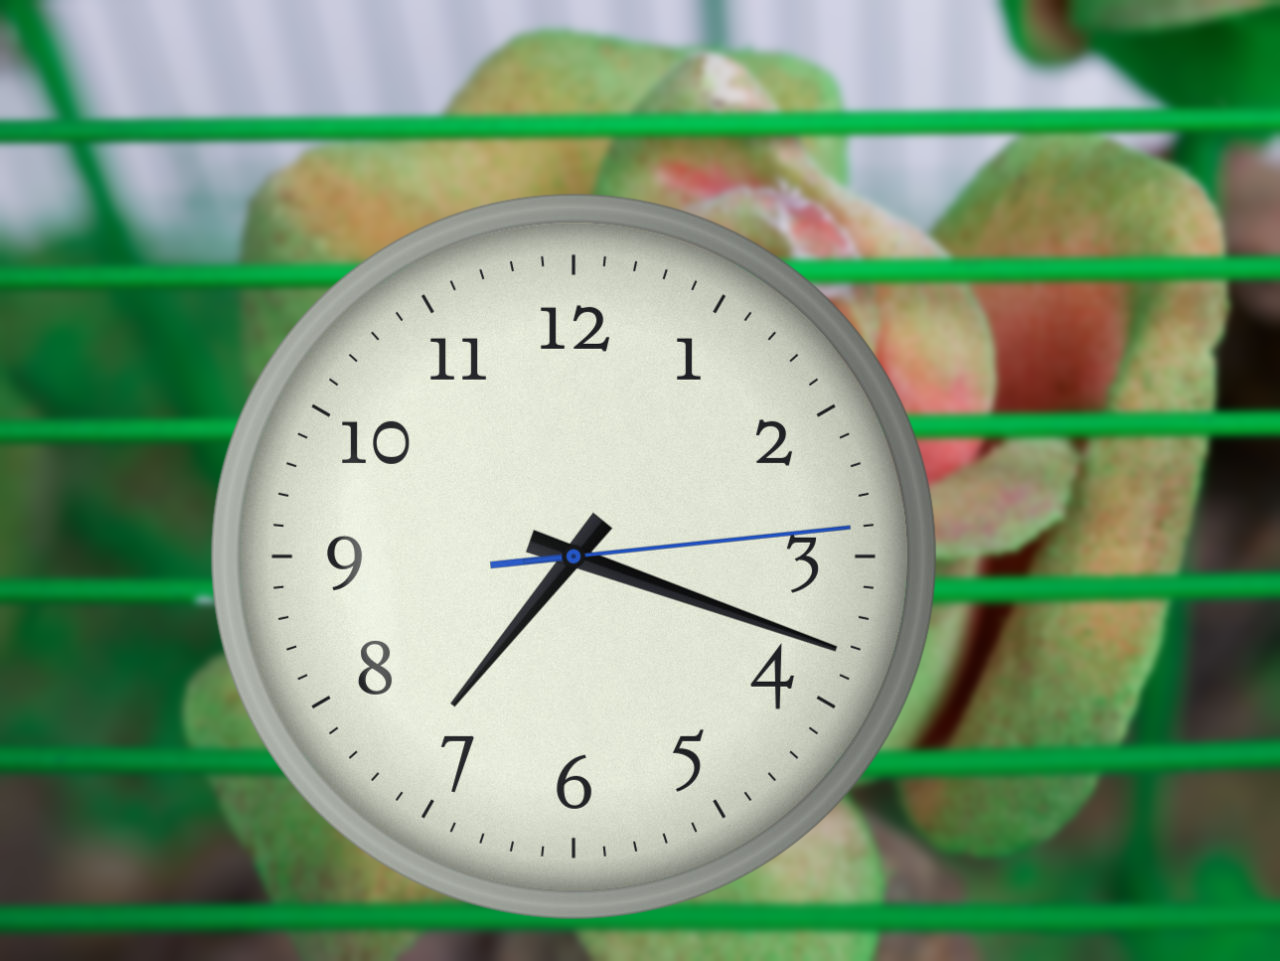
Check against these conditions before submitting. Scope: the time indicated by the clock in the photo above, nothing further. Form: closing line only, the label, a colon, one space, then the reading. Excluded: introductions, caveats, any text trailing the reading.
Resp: 7:18:14
